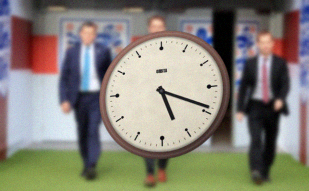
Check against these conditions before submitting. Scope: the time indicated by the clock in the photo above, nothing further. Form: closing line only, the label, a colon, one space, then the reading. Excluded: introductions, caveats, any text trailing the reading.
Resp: 5:19
